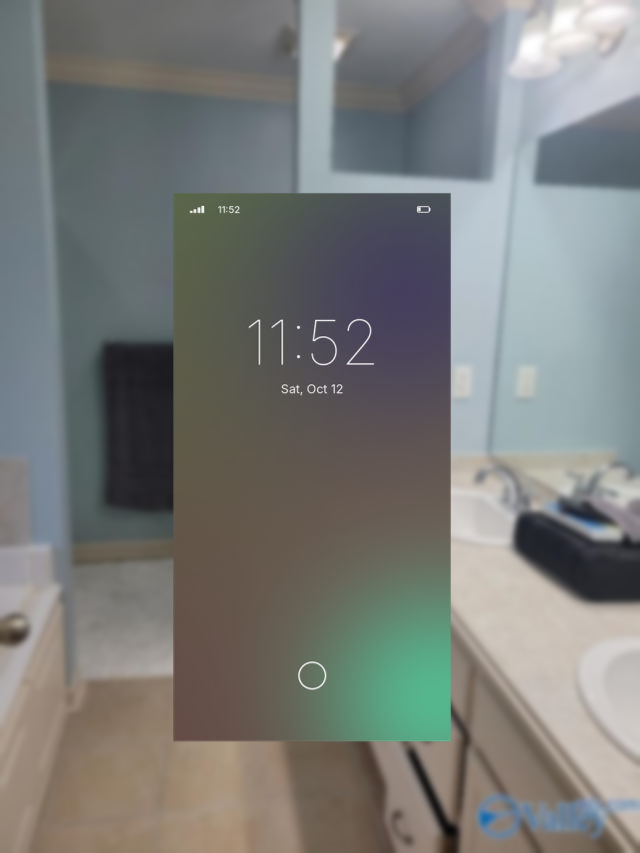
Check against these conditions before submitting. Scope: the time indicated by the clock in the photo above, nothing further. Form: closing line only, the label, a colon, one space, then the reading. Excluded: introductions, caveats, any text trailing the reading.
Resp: 11:52
